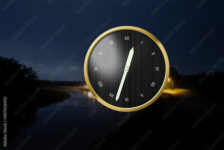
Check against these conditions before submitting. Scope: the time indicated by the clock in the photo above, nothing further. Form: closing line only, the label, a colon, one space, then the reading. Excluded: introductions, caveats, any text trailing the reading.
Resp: 12:33
